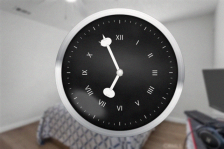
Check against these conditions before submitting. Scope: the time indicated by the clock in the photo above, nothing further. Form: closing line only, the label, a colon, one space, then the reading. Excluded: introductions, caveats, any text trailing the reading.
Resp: 6:56
